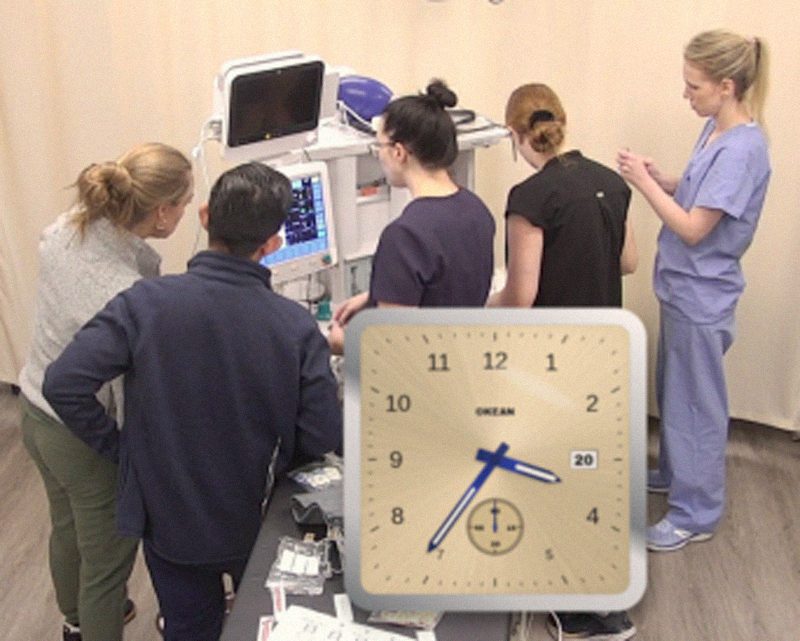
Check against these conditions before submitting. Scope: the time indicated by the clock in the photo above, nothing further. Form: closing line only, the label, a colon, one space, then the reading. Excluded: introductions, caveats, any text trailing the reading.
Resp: 3:36
